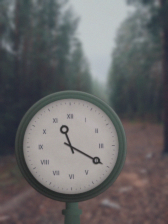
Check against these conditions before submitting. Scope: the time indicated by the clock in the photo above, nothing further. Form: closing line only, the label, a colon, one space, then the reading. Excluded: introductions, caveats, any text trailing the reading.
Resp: 11:20
